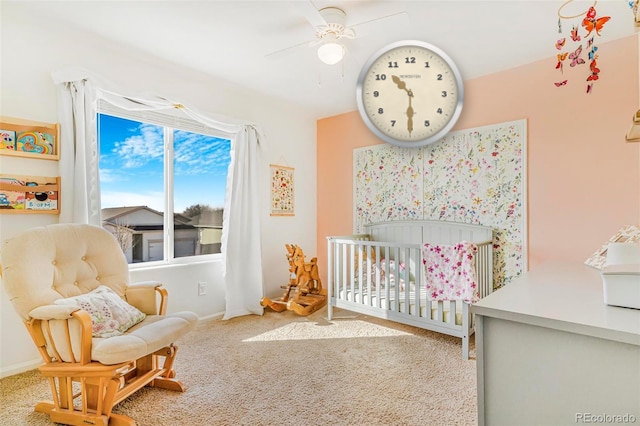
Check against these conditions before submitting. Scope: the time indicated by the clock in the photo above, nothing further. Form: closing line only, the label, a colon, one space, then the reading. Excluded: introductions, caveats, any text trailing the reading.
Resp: 10:30
